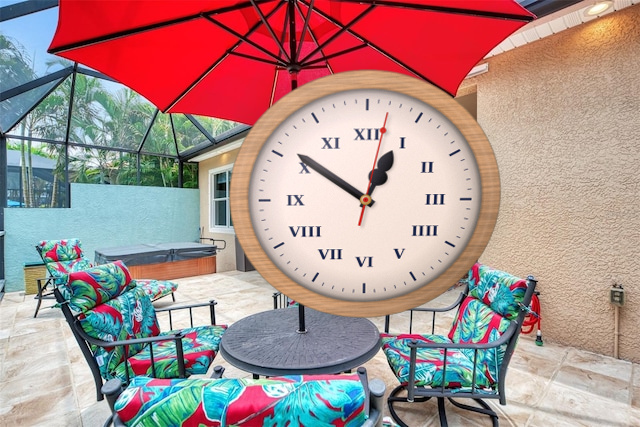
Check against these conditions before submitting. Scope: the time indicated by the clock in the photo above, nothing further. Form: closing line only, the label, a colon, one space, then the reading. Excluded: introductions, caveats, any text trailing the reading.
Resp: 12:51:02
